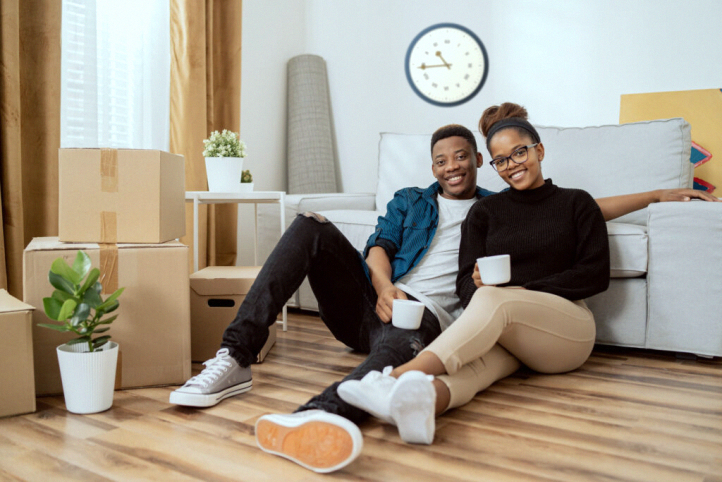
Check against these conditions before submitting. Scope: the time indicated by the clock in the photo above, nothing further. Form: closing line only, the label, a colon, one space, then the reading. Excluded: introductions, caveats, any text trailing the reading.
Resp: 10:44
